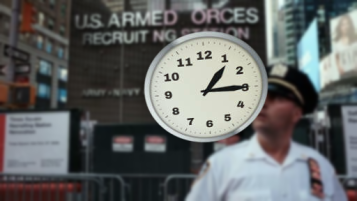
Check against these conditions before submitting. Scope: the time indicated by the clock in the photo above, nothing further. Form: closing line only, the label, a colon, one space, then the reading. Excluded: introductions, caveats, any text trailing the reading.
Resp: 1:15
